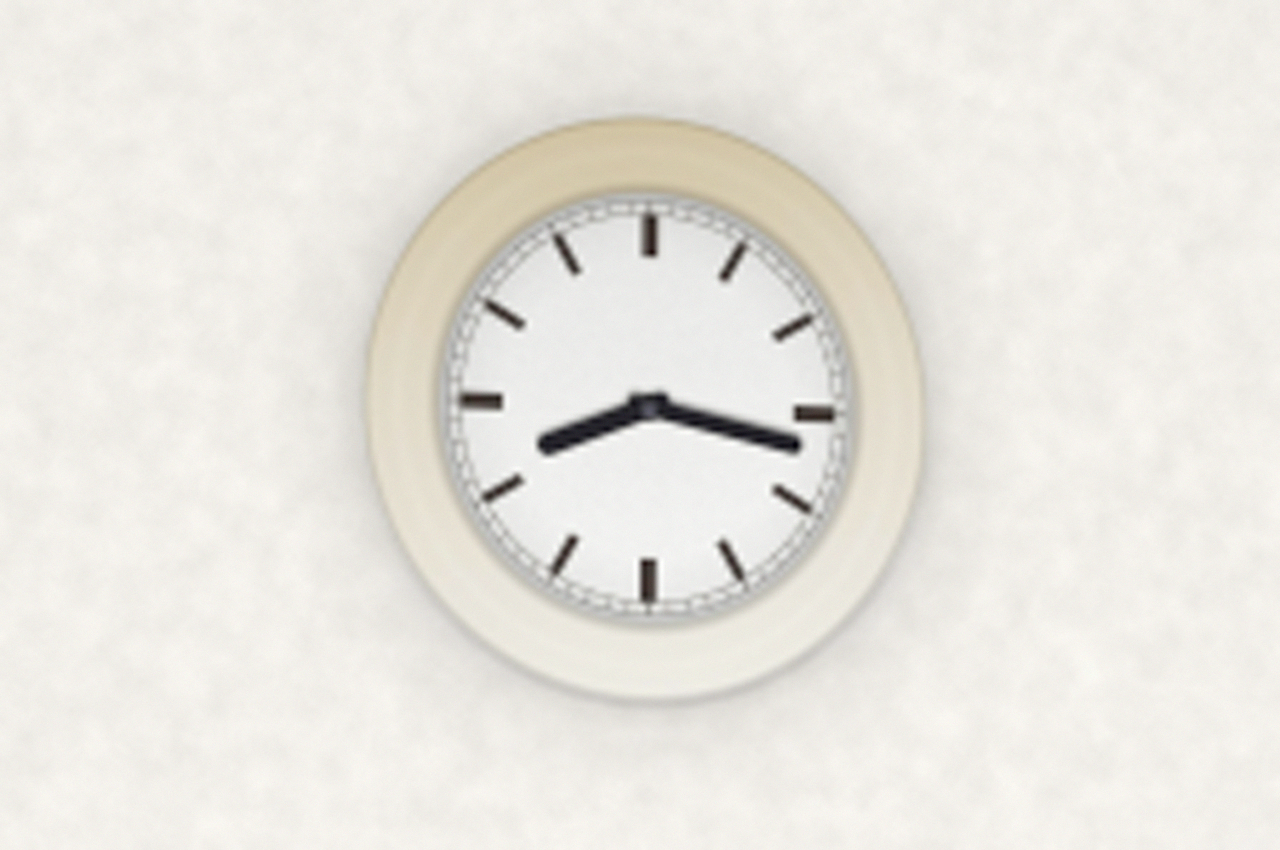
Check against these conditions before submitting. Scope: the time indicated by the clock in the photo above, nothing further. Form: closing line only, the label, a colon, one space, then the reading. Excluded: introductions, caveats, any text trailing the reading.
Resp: 8:17
